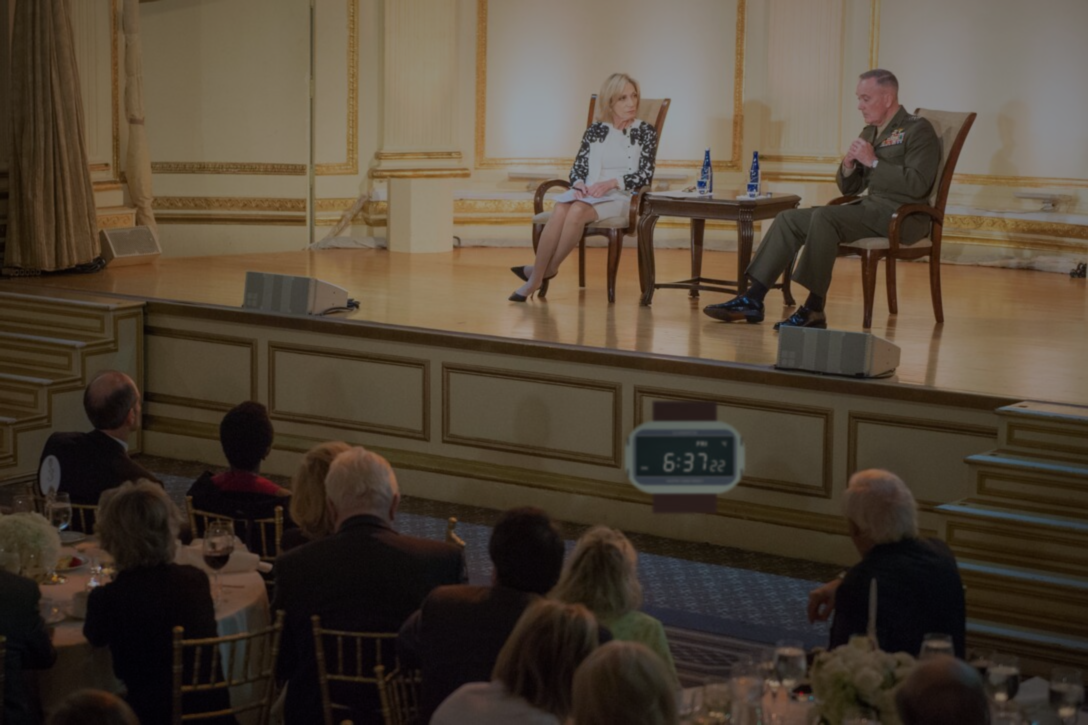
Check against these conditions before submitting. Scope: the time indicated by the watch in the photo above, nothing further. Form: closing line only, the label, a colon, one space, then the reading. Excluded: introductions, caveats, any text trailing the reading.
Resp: 6:37
